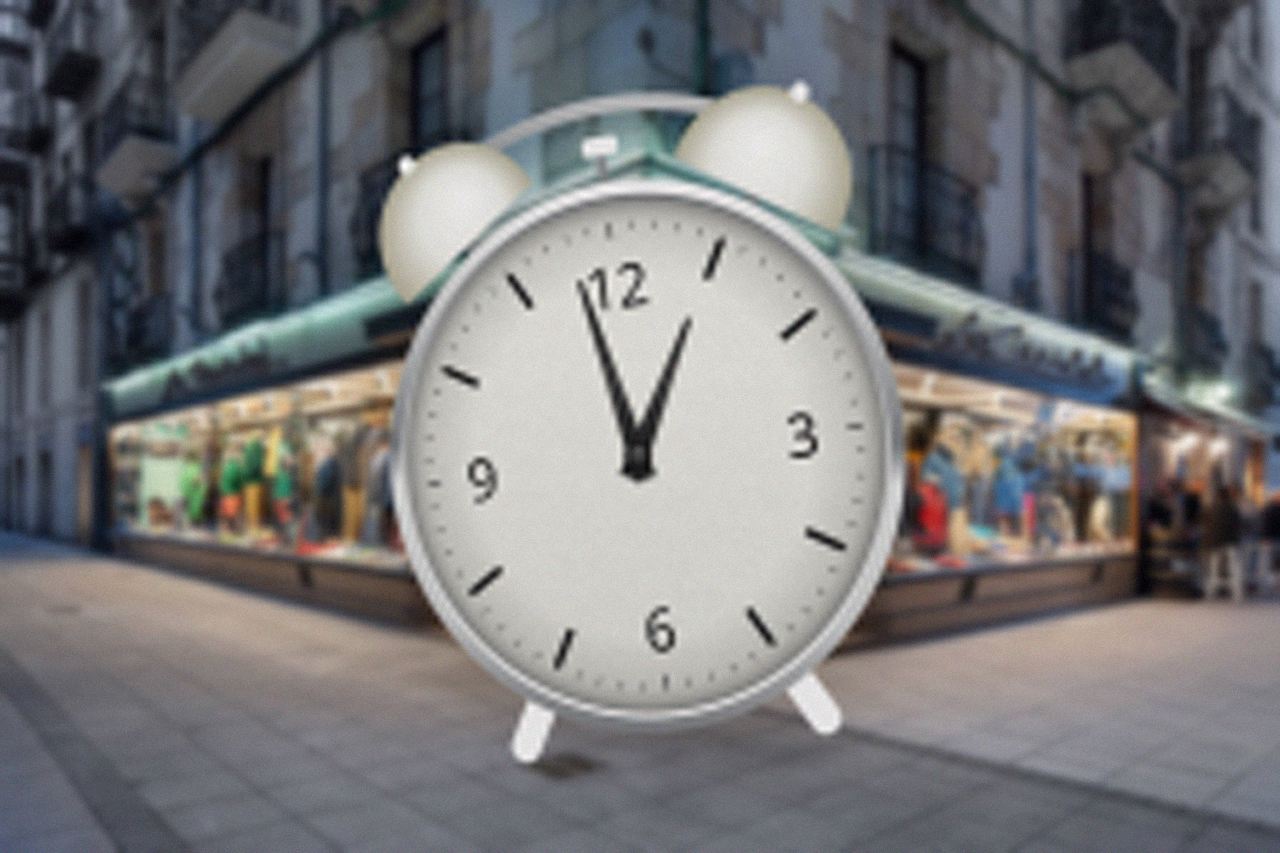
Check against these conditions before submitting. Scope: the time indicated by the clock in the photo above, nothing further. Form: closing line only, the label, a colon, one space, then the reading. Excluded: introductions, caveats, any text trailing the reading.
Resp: 12:58
